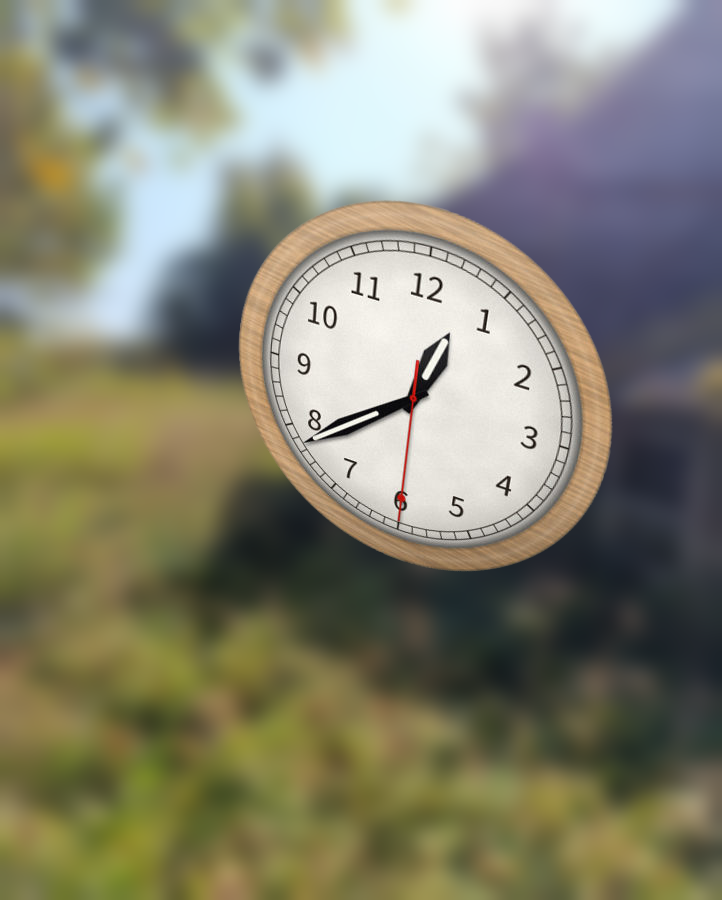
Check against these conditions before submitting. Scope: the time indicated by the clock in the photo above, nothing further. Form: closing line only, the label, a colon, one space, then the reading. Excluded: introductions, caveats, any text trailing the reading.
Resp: 12:38:30
